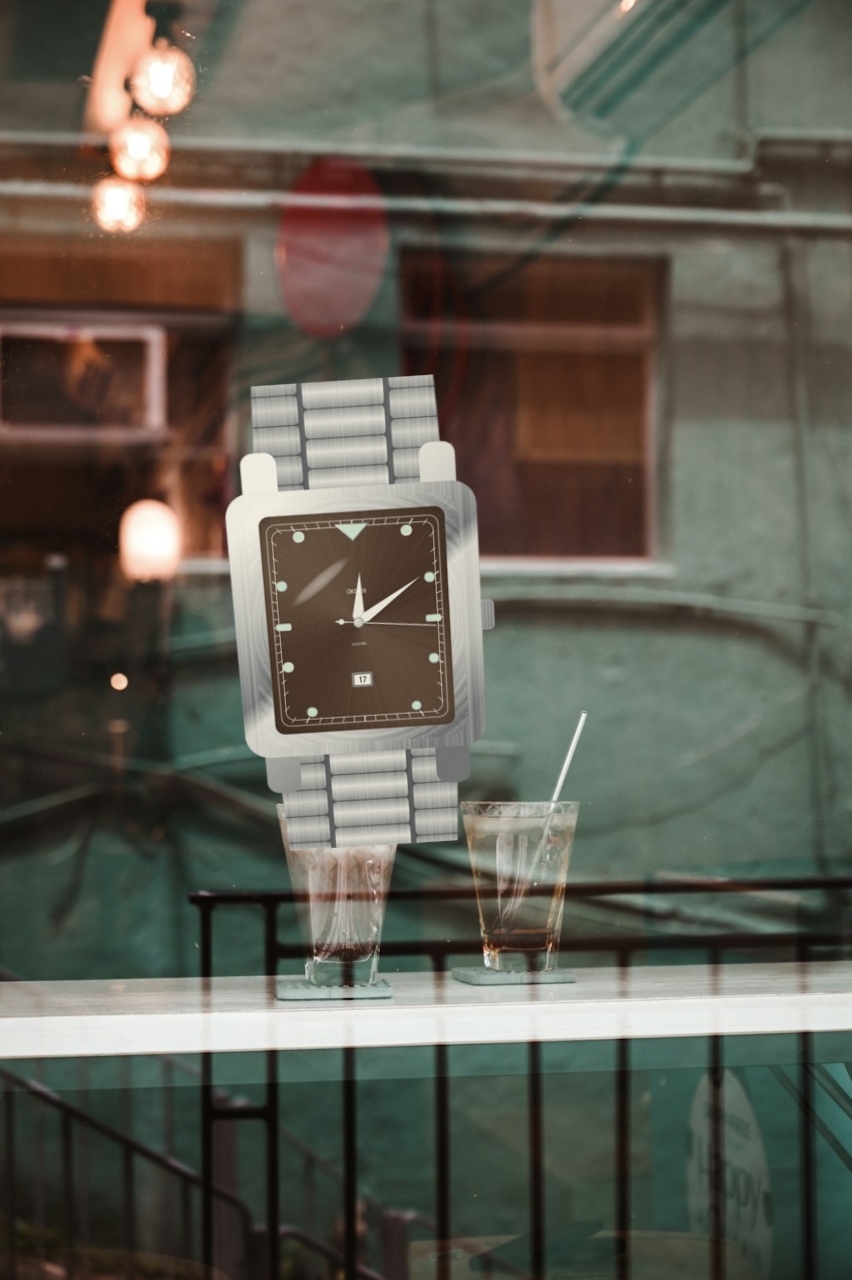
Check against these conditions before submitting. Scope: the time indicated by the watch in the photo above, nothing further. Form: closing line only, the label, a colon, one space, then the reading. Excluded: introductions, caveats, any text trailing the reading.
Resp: 12:09:16
